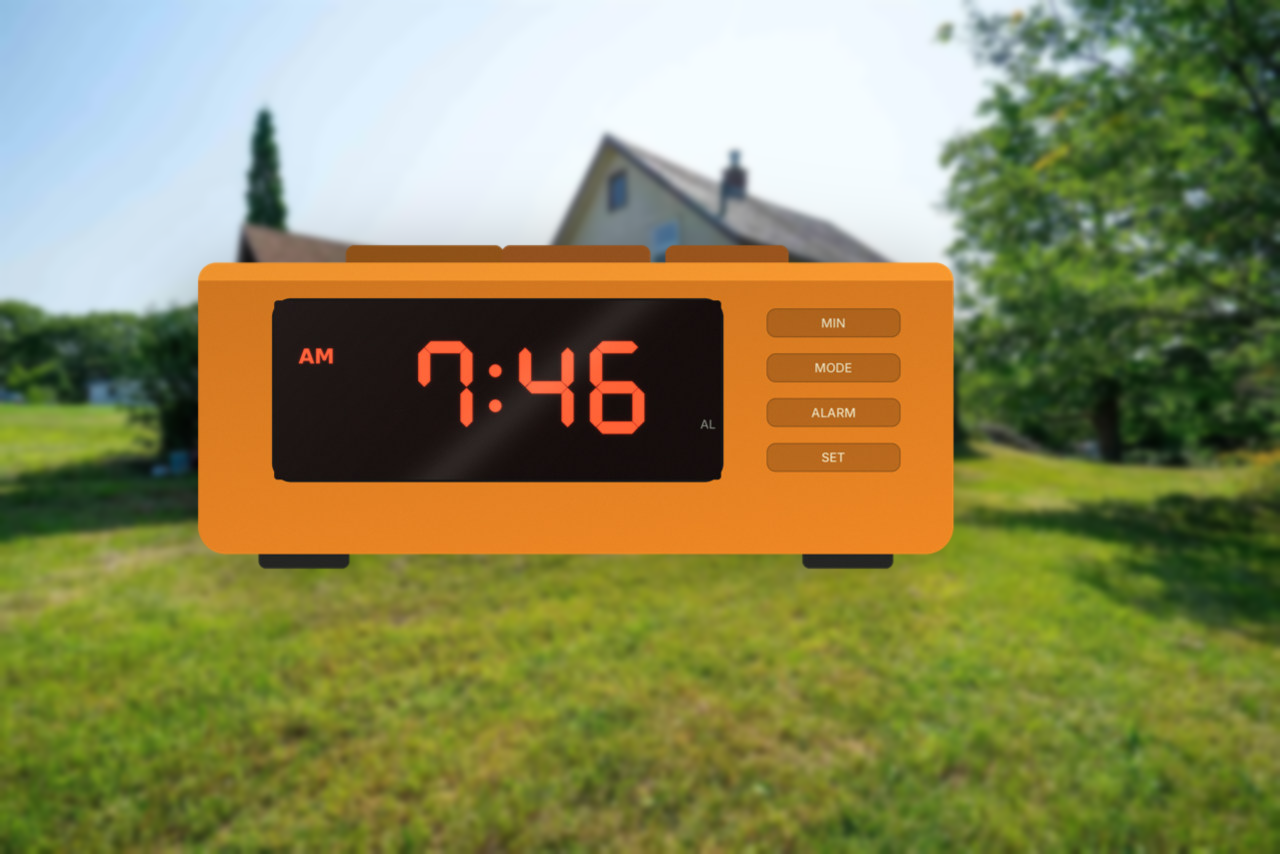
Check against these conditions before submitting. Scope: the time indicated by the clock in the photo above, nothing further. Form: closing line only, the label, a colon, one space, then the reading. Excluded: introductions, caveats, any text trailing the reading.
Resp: 7:46
